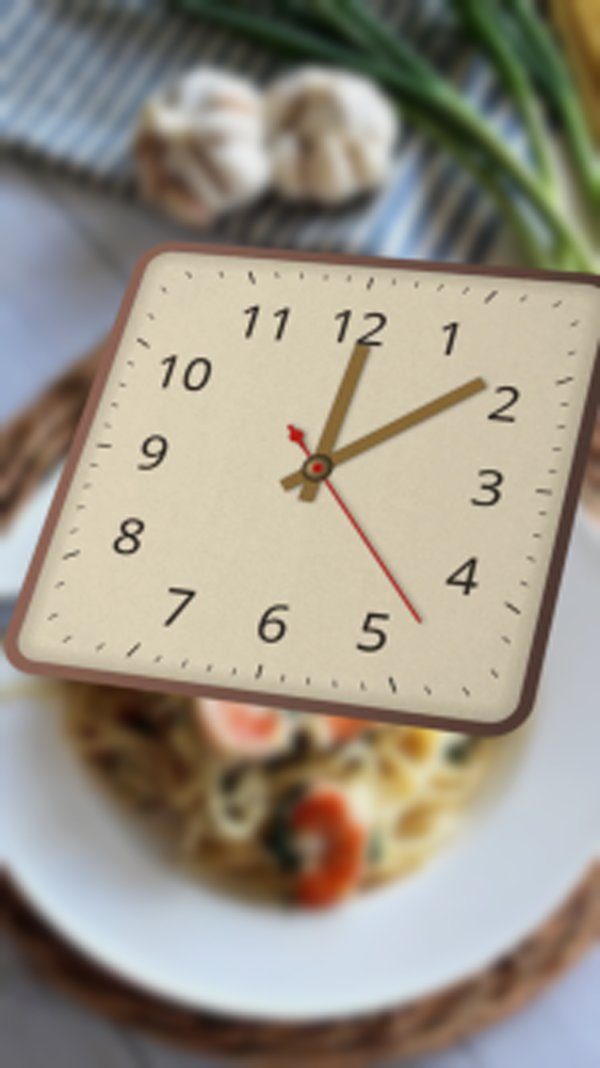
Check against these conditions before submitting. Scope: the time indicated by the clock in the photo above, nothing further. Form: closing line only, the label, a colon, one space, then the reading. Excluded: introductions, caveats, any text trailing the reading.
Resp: 12:08:23
